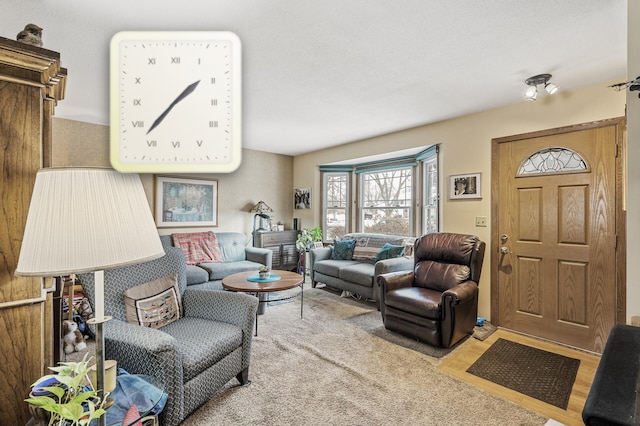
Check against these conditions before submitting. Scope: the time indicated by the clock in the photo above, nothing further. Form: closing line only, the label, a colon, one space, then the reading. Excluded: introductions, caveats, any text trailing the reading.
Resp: 1:37
